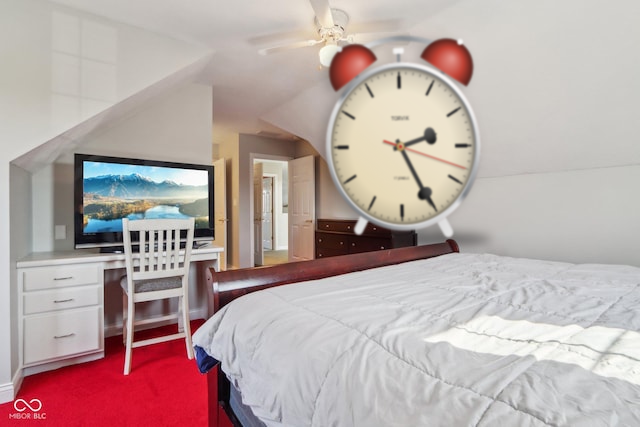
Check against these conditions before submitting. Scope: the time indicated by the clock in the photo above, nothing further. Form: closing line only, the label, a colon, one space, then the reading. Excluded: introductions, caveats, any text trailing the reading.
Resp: 2:25:18
